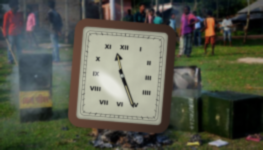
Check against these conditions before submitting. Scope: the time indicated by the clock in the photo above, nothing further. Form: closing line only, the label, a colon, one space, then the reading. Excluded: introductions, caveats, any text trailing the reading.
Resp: 11:26
